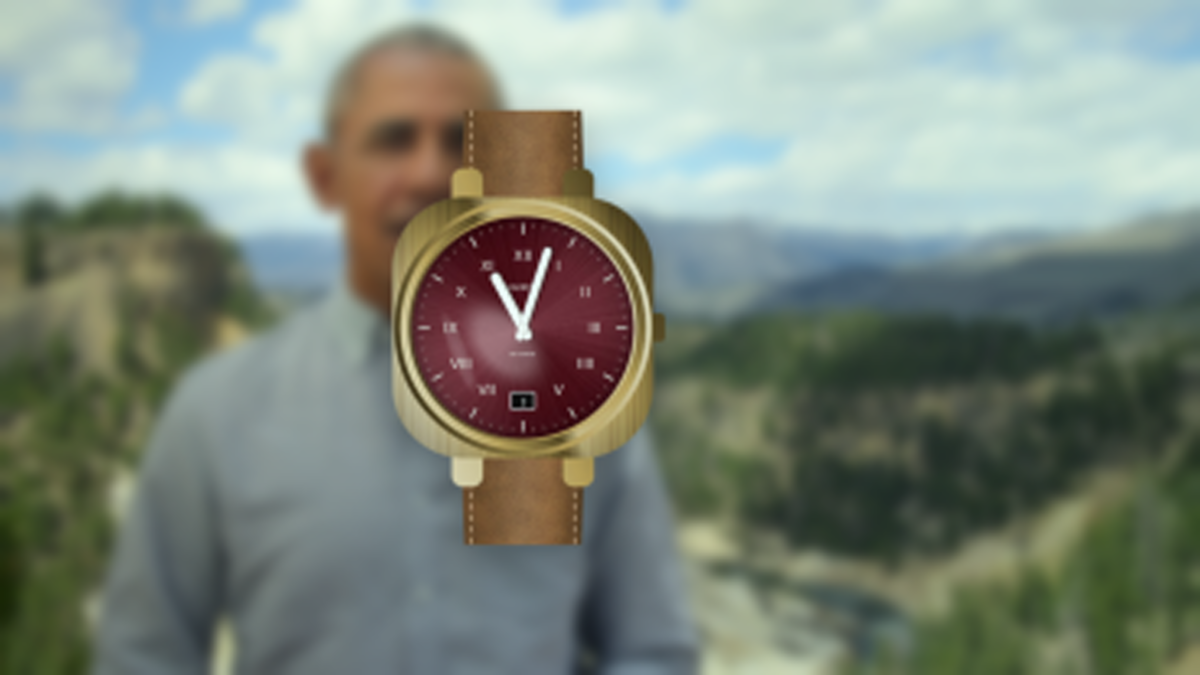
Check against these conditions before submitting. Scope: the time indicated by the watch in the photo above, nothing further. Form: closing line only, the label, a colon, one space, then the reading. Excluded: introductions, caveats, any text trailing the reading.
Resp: 11:03
